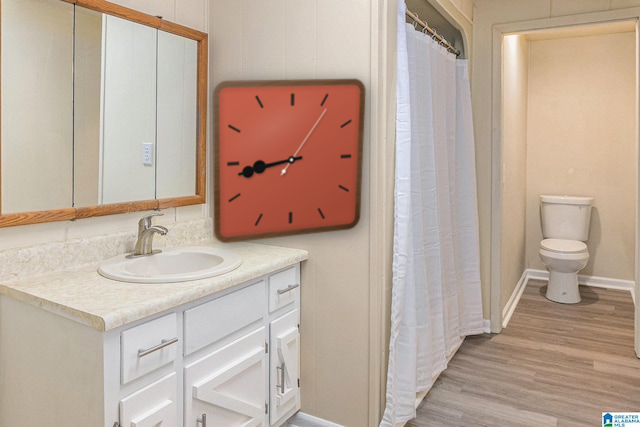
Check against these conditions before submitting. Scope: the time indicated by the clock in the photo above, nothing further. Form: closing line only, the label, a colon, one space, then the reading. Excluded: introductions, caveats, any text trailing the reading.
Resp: 8:43:06
